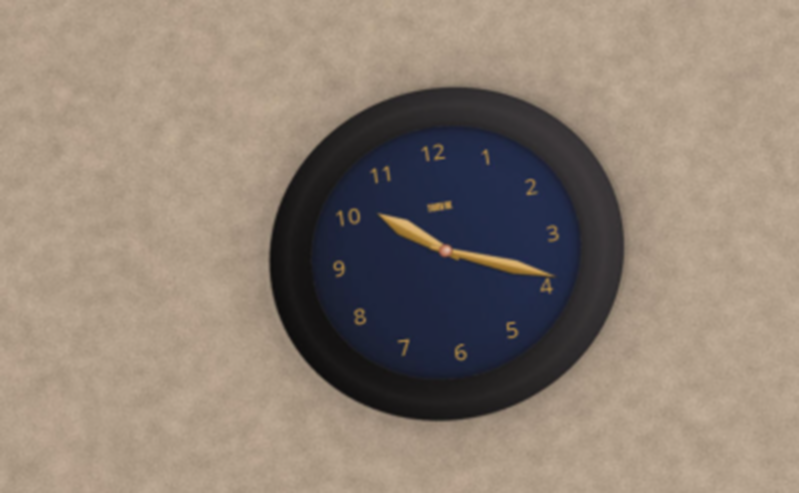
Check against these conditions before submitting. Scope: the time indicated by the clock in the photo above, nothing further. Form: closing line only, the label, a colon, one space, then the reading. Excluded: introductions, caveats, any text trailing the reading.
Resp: 10:19
